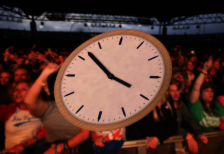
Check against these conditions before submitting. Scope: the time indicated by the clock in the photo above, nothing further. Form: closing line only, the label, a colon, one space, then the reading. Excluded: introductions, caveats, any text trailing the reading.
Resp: 3:52
